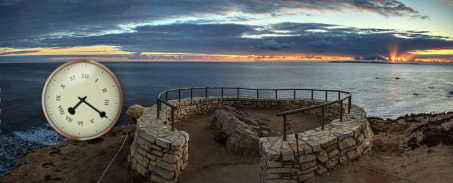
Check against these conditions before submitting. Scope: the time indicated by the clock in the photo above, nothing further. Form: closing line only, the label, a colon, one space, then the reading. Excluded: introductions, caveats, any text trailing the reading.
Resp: 7:20
